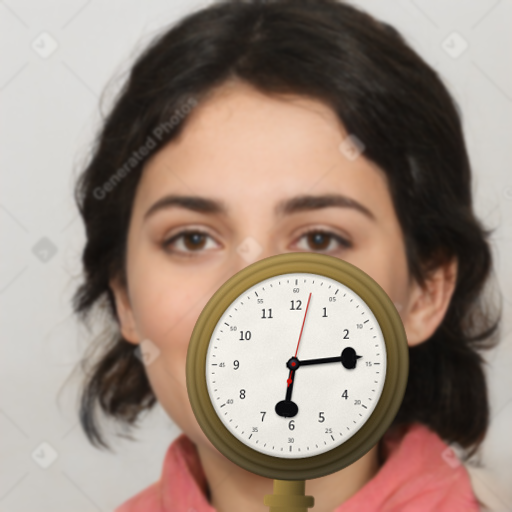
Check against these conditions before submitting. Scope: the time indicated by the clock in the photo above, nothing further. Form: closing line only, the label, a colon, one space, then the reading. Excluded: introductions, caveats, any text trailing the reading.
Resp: 6:14:02
